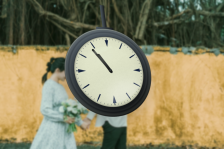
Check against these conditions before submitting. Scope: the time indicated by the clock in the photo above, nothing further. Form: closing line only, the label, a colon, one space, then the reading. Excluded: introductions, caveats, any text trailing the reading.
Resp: 10:54
